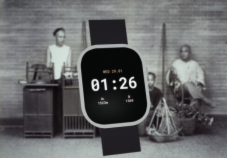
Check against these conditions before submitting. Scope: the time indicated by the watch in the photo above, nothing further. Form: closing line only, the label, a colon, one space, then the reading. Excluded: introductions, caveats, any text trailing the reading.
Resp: 1:26
